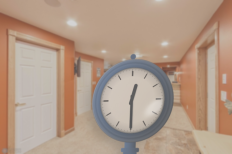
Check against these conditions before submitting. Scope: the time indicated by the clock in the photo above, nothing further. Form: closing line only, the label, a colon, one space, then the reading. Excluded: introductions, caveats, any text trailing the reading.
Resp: 12:30
